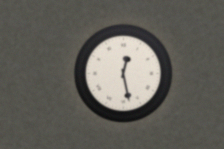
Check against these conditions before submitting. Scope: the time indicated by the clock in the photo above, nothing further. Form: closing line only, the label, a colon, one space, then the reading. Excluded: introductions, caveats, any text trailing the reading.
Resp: 12:28
